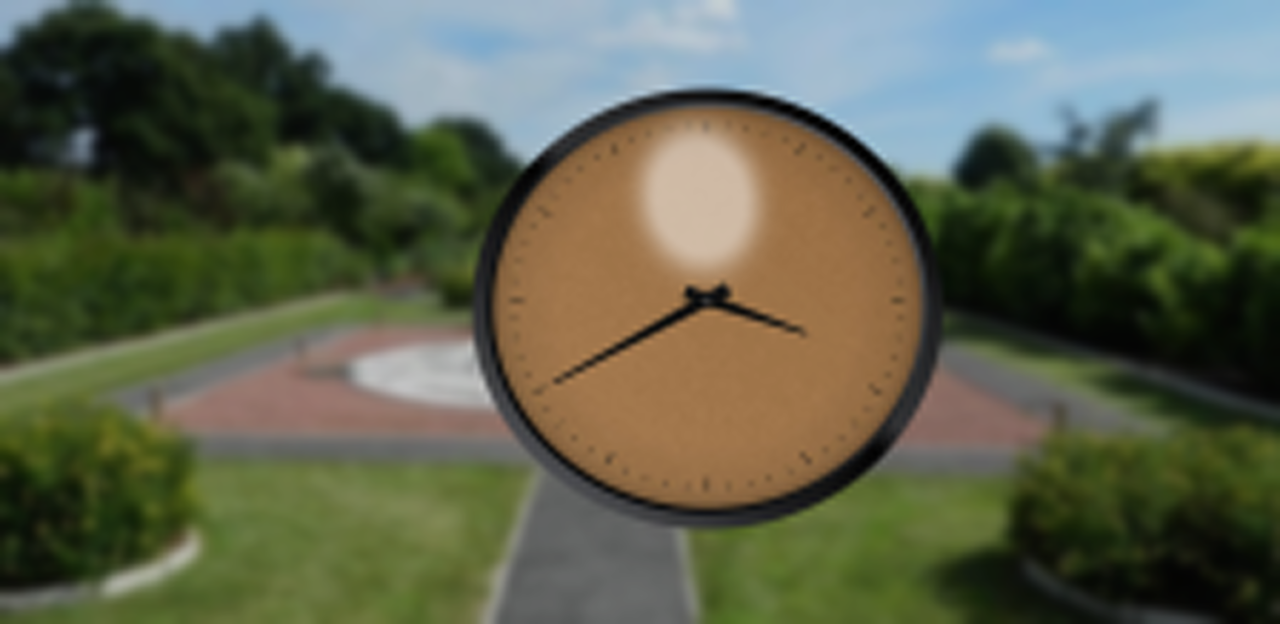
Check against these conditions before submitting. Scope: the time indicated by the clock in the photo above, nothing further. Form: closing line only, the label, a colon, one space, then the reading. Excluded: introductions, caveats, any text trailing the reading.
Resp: 3:40
